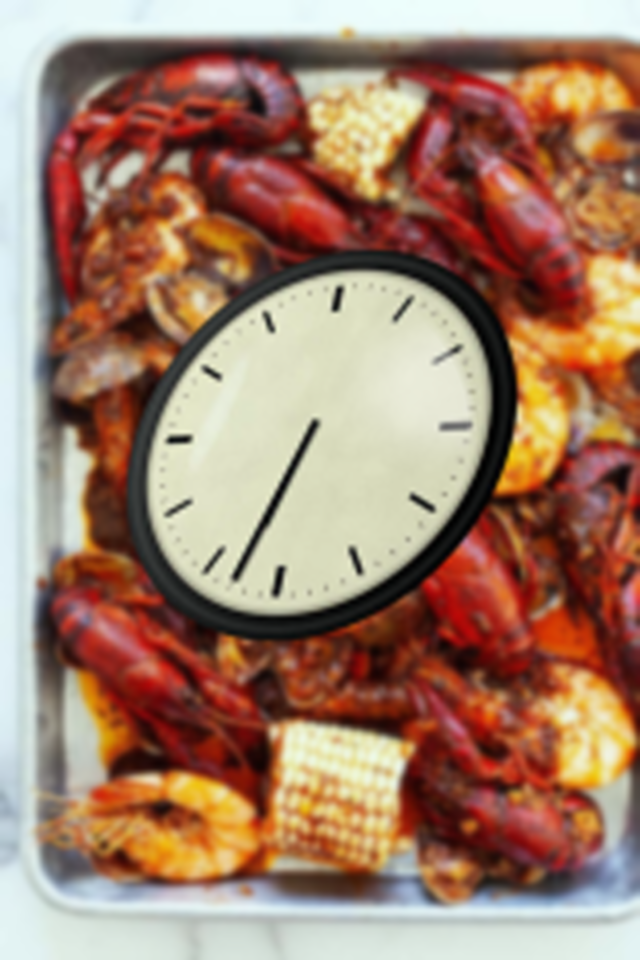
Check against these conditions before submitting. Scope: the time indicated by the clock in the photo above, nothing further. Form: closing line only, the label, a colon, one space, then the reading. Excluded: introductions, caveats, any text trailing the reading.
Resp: 6:33
